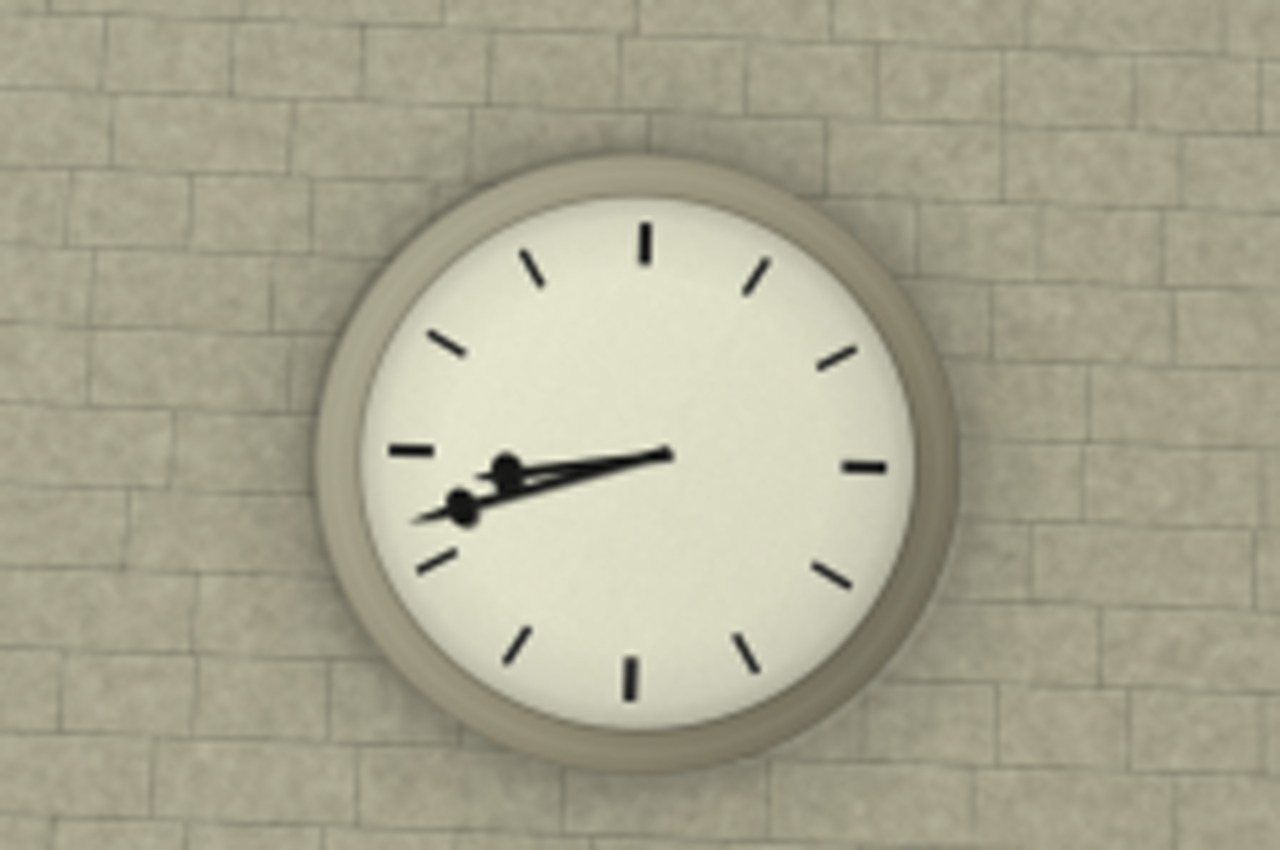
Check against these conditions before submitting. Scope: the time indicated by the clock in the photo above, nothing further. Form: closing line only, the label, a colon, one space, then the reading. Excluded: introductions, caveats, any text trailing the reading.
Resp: 8:42
